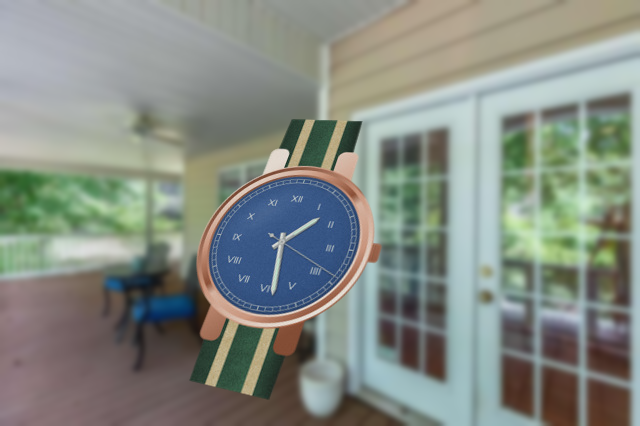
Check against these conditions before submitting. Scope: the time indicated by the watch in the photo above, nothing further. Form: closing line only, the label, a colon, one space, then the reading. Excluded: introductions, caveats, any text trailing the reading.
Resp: 1:28:19
